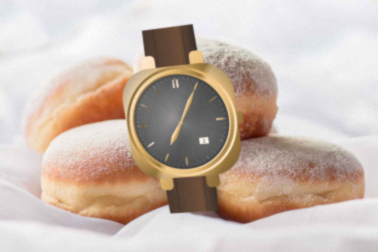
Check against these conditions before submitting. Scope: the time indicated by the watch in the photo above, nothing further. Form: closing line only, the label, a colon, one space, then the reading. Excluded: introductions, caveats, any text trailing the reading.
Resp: 7:05
